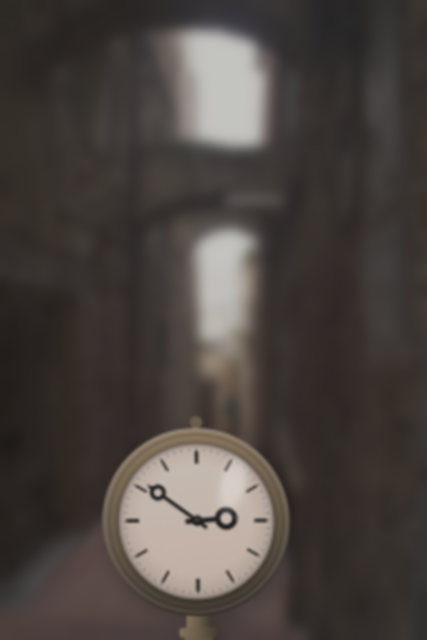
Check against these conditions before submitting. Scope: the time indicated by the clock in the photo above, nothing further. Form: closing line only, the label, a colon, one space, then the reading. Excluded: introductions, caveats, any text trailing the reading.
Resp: 2:51
